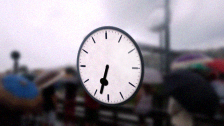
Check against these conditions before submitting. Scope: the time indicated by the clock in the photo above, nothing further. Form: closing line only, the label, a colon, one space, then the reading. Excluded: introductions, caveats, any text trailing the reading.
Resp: 6:33
